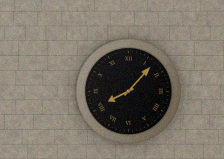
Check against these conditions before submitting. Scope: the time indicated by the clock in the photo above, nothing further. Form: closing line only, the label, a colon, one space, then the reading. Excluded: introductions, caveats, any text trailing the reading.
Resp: 8:07
